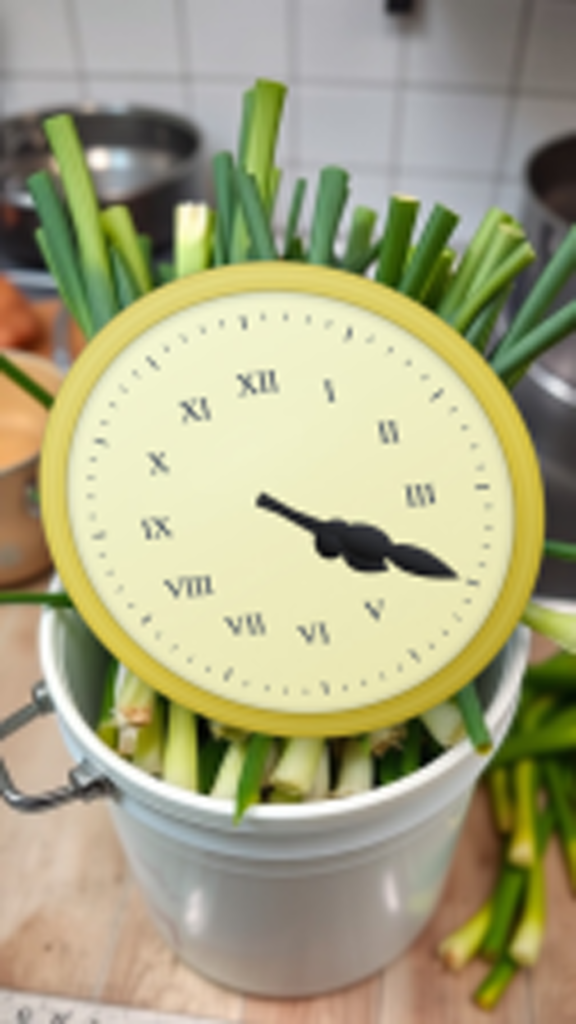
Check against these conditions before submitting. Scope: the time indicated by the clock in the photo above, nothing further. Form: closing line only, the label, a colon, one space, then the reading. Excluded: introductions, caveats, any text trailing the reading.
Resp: 4:20
